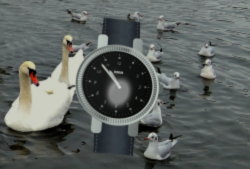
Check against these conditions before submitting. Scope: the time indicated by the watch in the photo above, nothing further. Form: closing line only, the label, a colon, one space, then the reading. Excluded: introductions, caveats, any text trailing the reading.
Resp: 10:53
